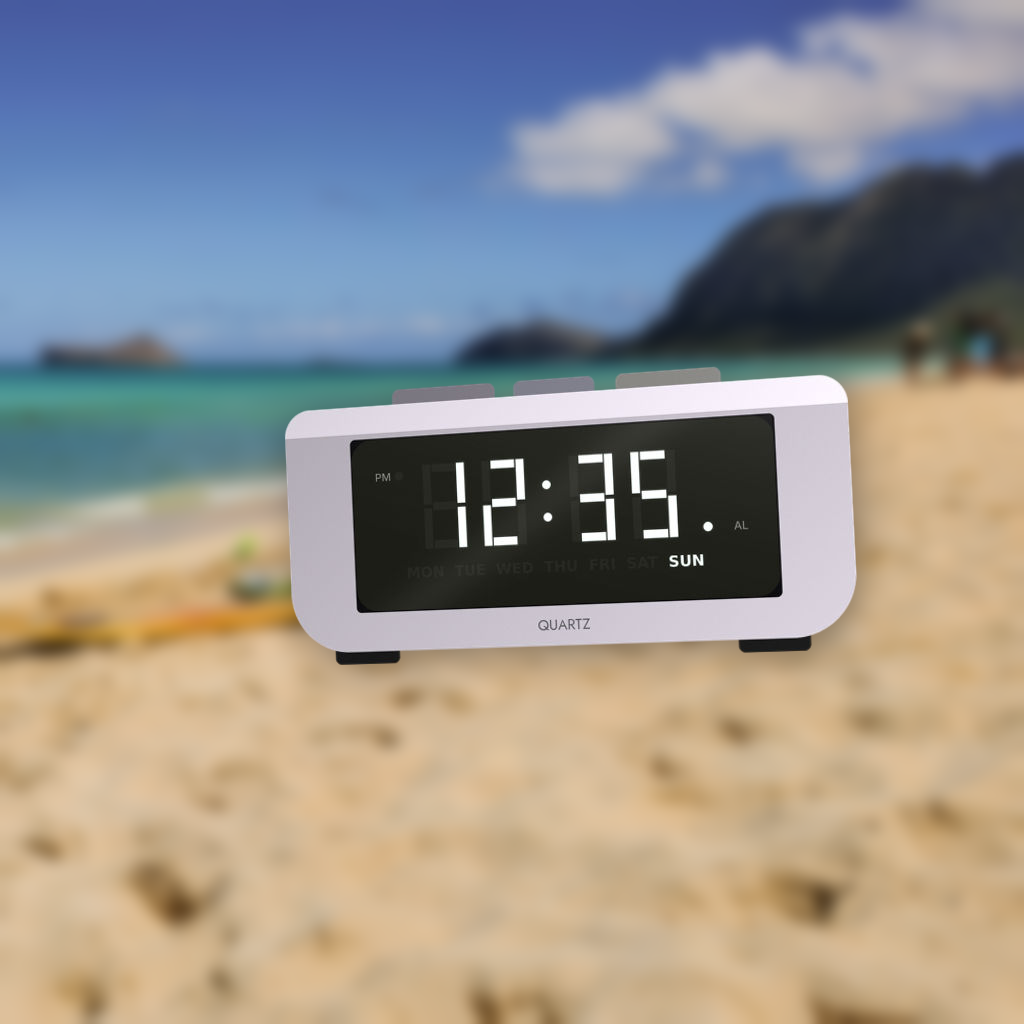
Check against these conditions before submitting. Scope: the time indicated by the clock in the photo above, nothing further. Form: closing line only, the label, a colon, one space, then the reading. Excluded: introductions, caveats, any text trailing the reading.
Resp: 12:35
